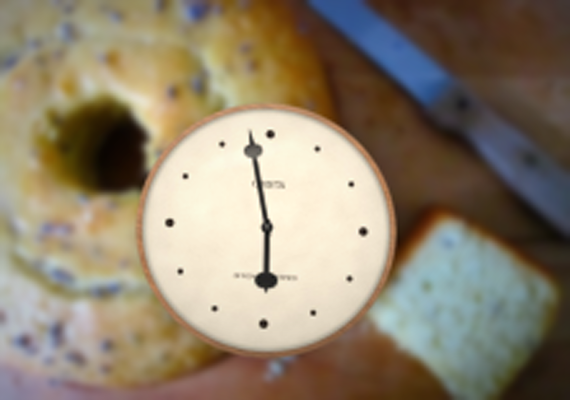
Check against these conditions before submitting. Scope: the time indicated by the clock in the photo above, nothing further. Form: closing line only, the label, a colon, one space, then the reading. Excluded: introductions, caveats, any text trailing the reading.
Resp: 5:58
